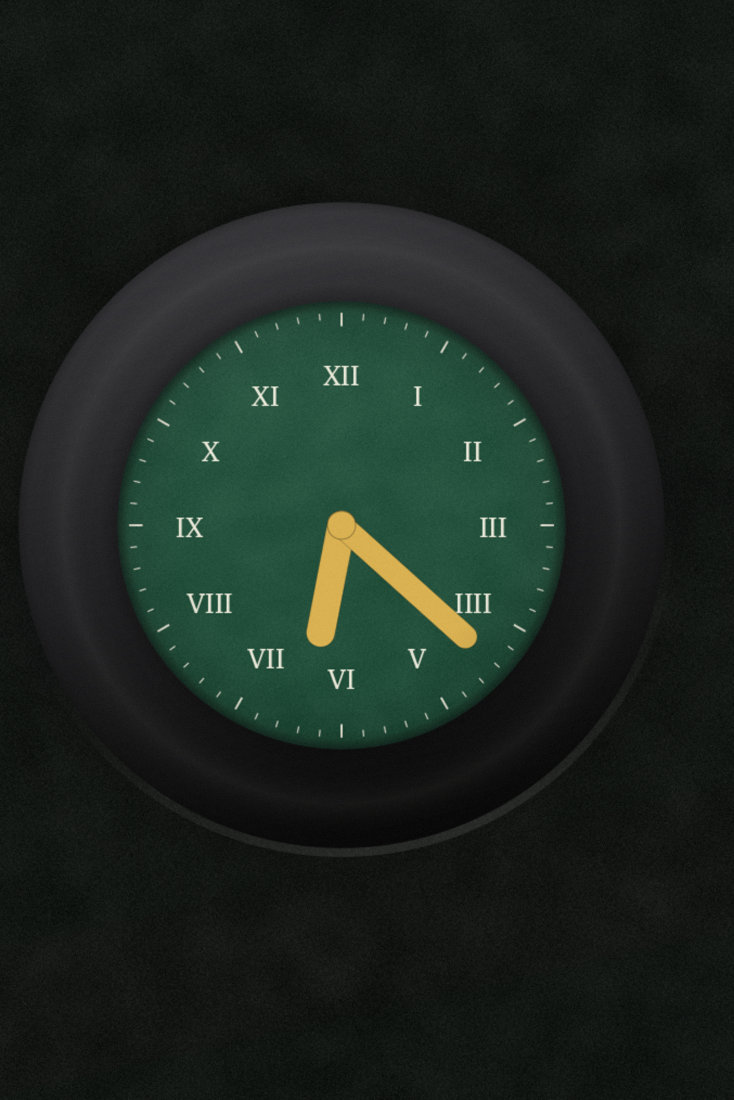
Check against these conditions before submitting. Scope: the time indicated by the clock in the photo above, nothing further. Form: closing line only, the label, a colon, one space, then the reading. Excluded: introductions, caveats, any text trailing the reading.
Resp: 6:22
